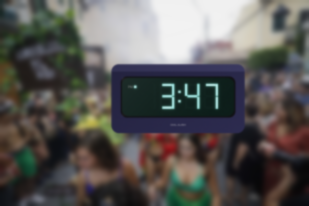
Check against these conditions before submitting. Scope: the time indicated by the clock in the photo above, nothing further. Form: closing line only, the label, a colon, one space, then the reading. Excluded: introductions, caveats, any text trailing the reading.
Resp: 3:47
